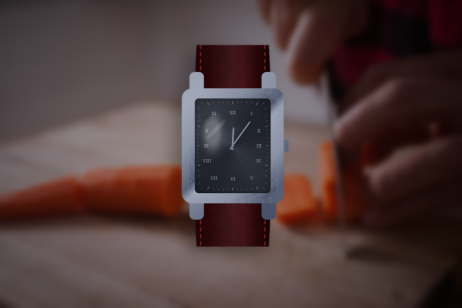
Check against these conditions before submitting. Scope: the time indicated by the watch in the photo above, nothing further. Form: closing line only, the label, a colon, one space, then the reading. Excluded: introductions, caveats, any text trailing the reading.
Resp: 12:06
